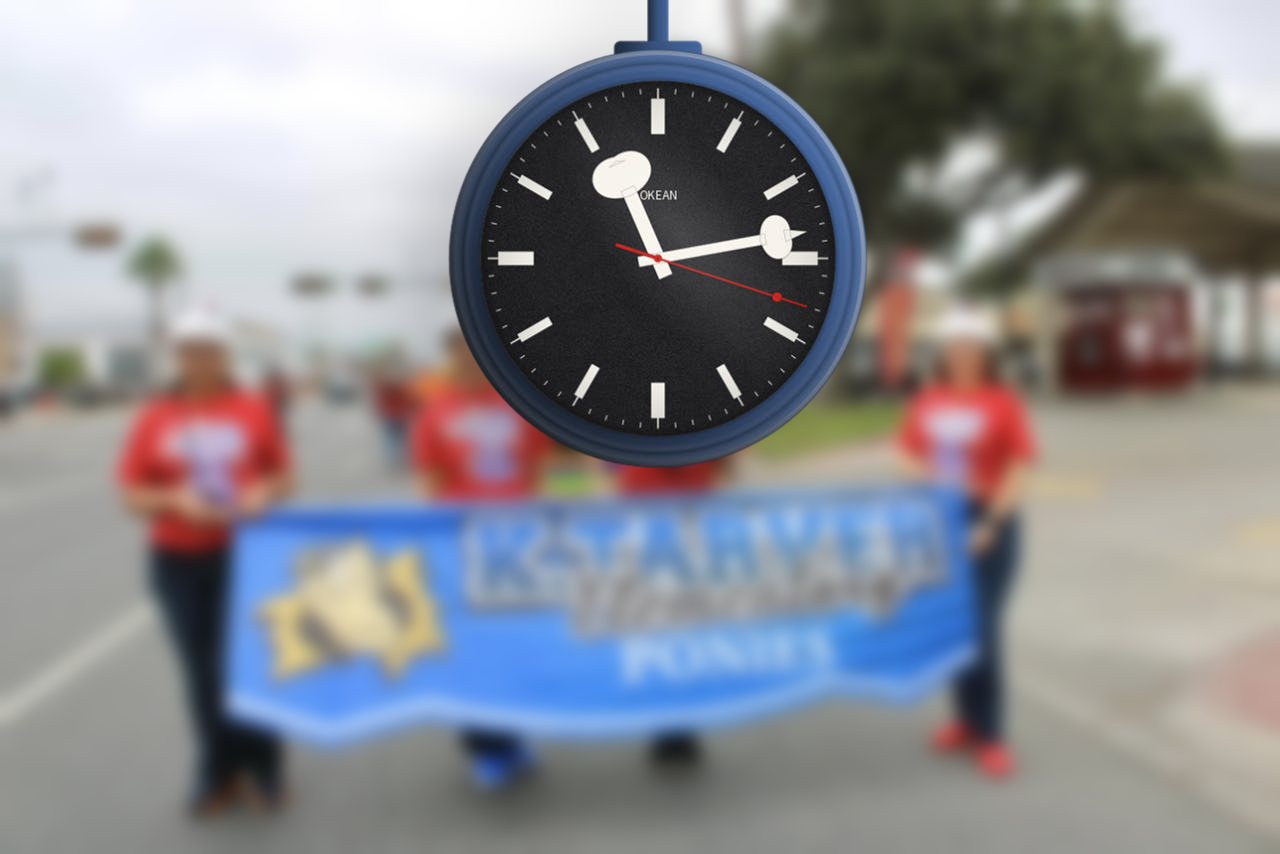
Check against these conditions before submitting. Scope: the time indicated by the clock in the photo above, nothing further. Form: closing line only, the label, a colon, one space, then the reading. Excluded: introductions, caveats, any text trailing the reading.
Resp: 11:13:18
